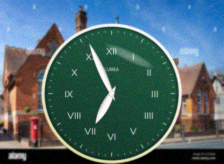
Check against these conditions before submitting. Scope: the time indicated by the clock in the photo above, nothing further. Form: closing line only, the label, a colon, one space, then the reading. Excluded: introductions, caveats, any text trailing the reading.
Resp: 6:56
